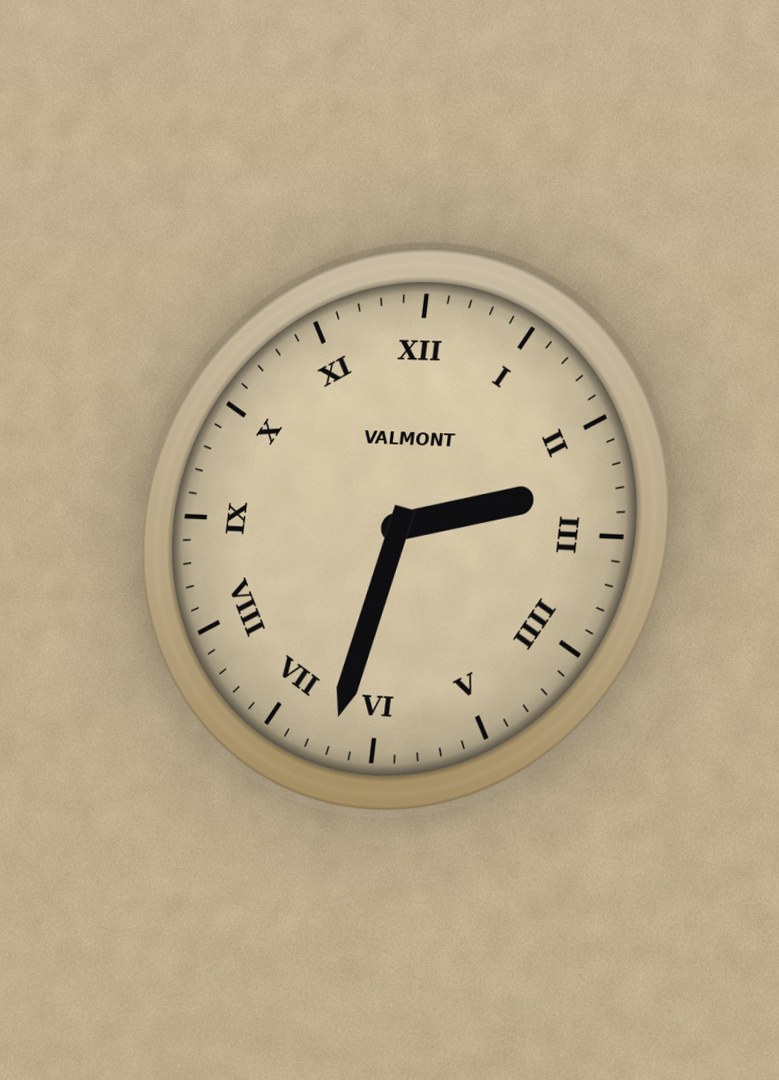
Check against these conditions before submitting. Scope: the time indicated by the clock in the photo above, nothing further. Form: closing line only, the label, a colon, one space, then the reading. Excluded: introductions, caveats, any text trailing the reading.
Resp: 2:32
